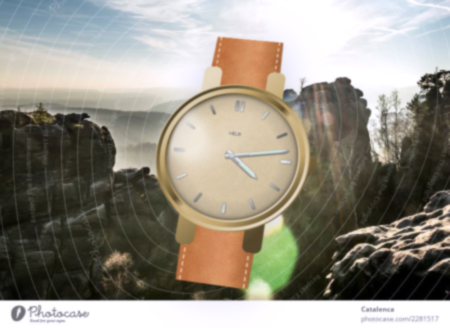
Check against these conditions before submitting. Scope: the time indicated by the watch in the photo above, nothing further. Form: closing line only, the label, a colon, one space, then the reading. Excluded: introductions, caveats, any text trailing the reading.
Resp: 4:13
